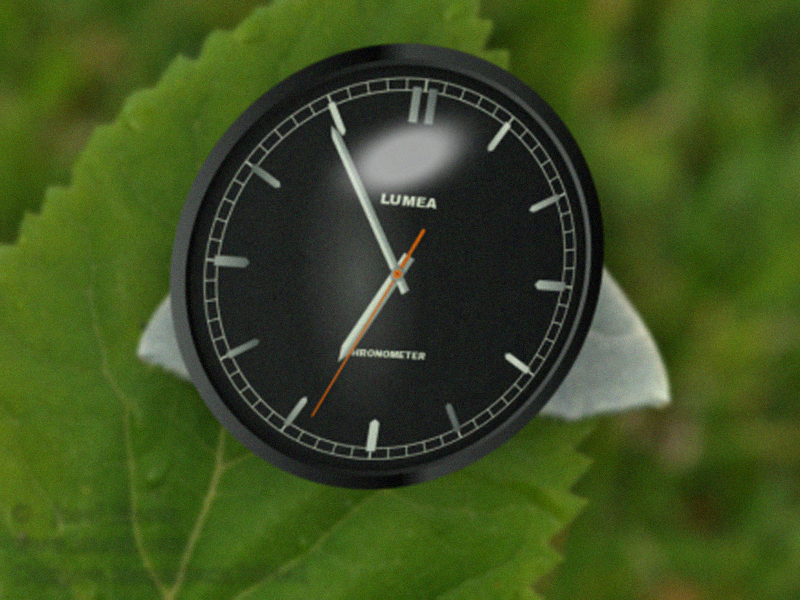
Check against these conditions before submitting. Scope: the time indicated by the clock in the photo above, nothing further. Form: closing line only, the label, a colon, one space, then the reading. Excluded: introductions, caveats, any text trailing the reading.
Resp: 6:54:34
